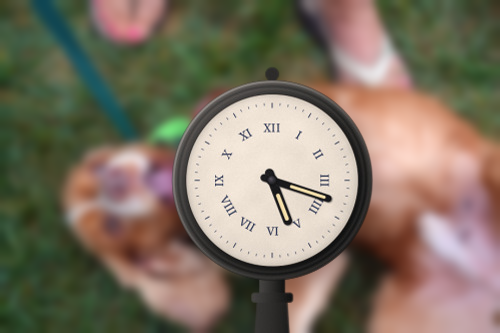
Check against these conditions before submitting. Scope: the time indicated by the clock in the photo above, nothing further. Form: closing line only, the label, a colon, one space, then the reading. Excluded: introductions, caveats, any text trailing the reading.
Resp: 5:18
